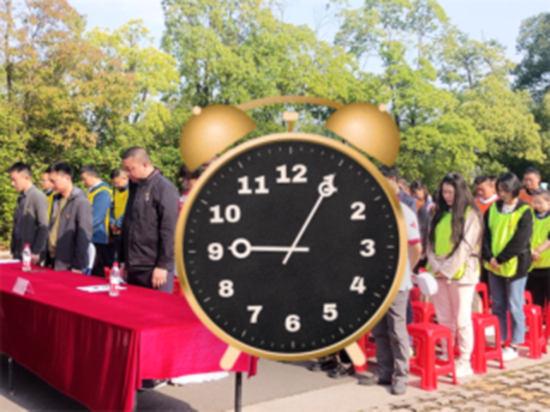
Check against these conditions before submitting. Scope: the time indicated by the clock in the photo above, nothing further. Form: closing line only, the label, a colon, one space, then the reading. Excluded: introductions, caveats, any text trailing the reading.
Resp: 9:05
